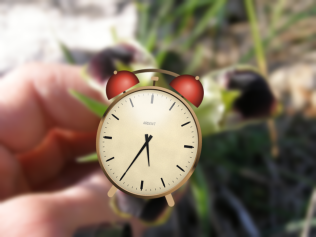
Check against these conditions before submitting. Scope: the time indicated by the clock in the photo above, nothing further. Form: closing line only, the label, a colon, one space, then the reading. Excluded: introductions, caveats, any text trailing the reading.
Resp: 5:35
